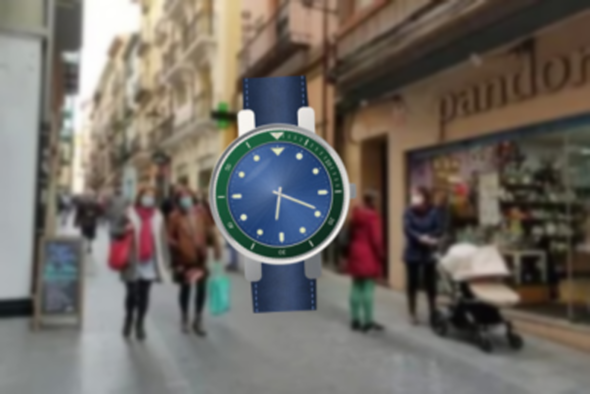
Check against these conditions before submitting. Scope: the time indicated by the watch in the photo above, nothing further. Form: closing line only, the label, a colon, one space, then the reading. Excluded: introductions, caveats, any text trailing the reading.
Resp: 6:19
